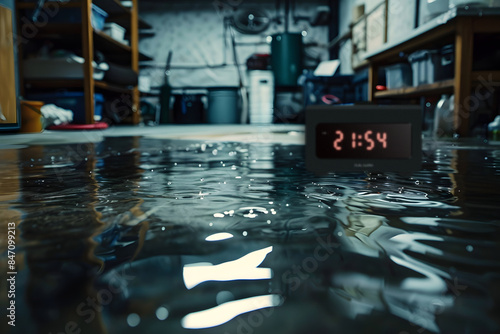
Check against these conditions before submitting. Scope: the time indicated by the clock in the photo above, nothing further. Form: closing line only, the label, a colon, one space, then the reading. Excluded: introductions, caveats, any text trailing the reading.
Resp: 21:54
